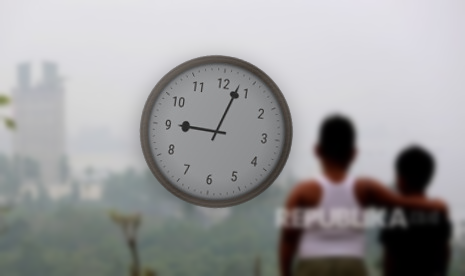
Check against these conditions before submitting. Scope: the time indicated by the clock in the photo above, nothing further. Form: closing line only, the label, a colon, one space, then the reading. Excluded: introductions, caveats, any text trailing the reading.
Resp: 9:03
